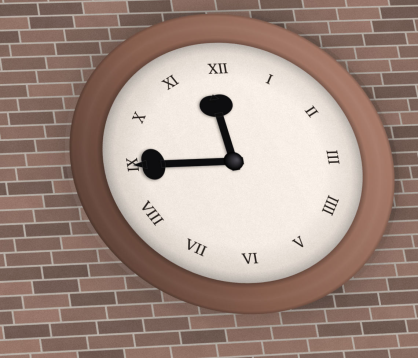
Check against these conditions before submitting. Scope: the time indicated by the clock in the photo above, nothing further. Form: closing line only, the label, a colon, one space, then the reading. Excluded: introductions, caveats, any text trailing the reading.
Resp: 11:45
